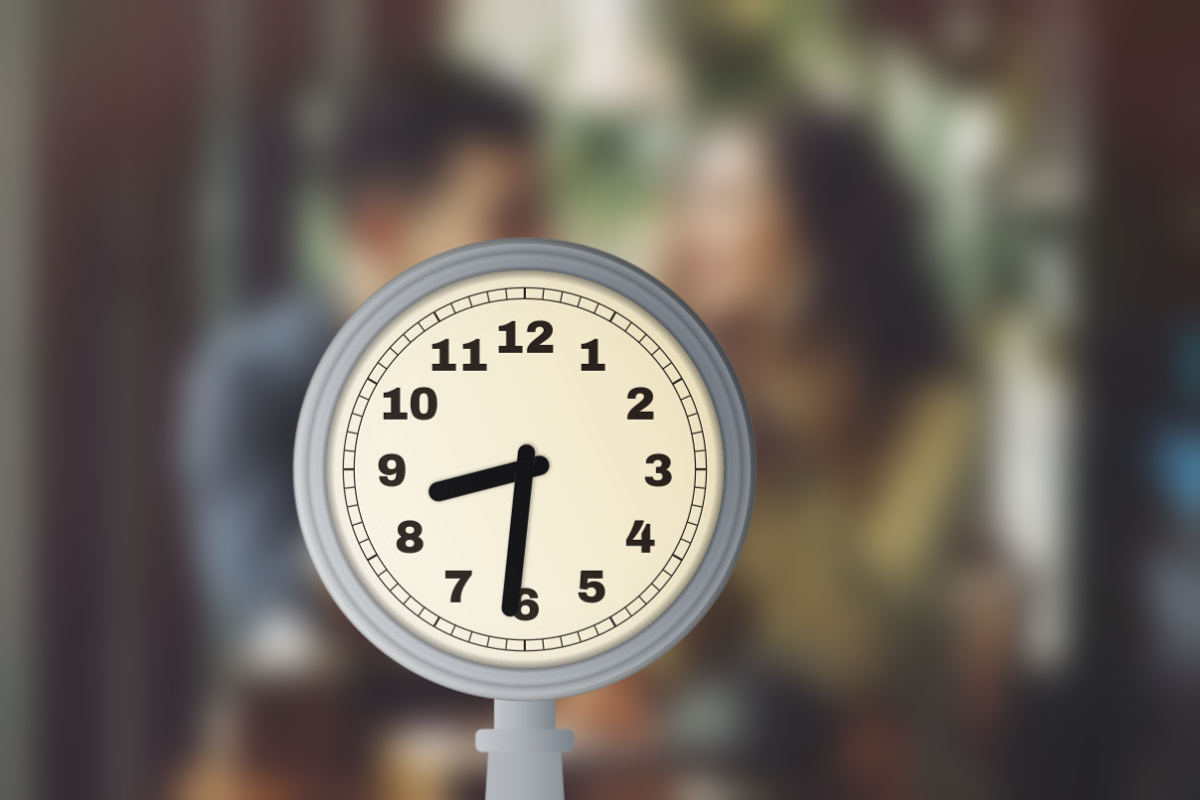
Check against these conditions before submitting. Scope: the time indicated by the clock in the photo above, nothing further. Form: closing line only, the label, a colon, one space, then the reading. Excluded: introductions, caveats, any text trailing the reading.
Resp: 8:31
